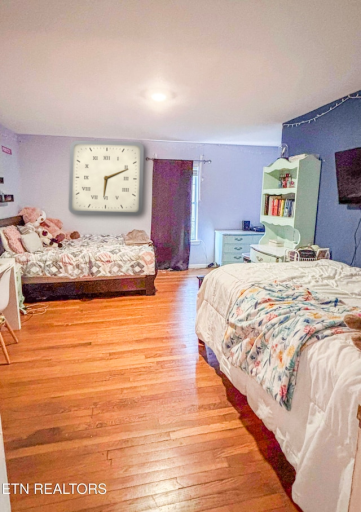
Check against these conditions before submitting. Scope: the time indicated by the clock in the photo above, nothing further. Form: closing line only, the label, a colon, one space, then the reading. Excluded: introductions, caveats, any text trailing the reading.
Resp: 6:11
